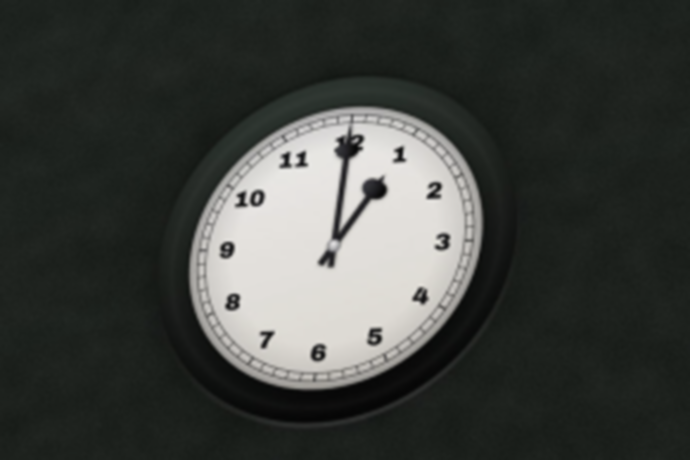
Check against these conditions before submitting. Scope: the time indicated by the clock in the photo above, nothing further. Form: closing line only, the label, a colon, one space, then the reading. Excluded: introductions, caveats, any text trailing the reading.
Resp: 1:00
